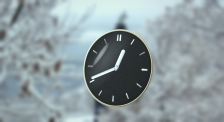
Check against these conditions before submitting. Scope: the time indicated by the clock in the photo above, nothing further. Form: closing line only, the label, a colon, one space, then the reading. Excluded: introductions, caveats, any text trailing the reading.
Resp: 12:41
